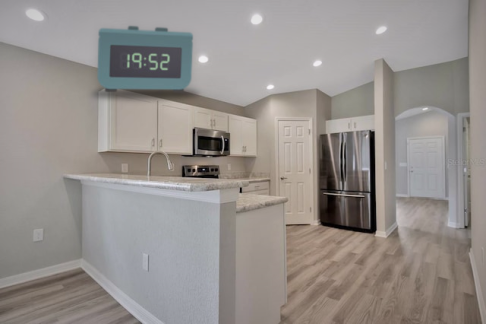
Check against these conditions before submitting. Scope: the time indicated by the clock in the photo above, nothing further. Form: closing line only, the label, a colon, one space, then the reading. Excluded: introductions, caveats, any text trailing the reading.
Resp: 19:52
